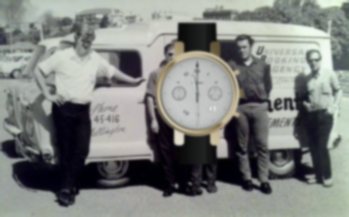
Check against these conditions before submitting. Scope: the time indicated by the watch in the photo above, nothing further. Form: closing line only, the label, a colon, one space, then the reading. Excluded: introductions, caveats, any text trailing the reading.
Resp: 11:30
